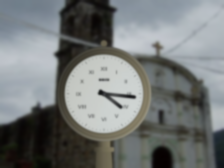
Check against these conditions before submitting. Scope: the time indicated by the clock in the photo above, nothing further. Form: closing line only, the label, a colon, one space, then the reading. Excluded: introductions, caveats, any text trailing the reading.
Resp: 4:16
